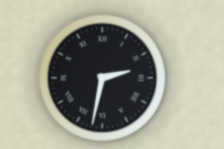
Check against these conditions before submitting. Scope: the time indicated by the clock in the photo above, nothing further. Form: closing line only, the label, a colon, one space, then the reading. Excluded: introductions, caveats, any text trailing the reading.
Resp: 2:32
